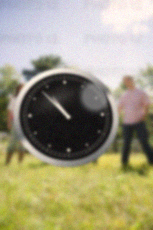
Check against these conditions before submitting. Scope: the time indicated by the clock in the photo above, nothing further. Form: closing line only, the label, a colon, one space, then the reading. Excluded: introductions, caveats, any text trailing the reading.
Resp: 10:53
